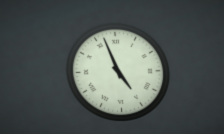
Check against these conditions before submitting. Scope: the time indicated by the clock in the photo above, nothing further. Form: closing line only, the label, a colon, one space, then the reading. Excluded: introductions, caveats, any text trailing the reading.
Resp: 4:57
